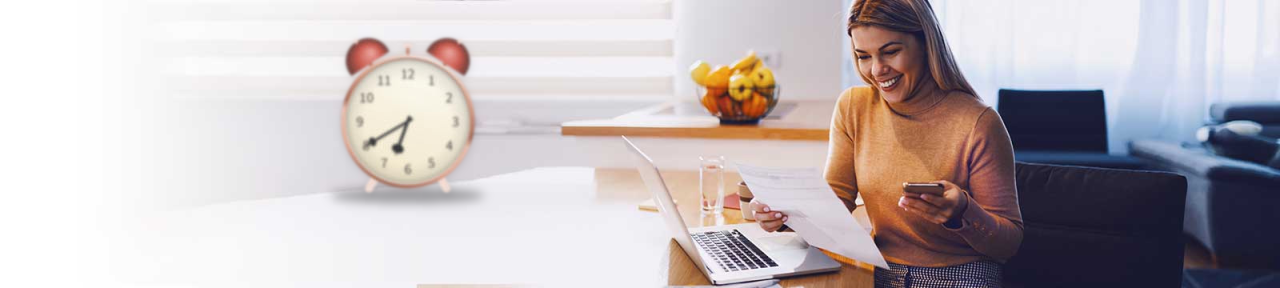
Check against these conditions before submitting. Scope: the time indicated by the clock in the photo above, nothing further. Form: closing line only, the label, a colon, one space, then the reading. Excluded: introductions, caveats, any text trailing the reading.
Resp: 6:40
